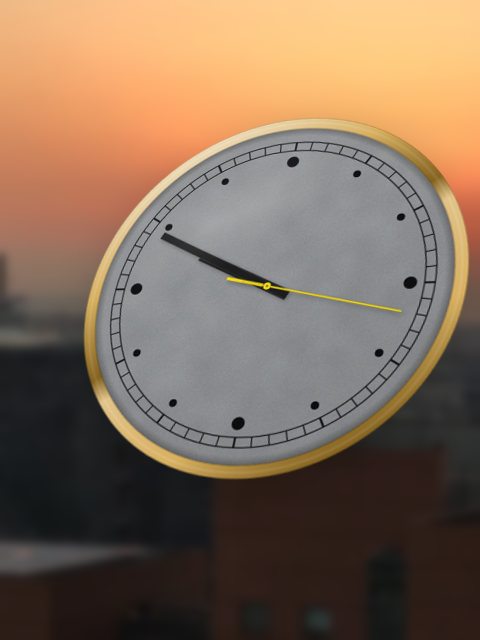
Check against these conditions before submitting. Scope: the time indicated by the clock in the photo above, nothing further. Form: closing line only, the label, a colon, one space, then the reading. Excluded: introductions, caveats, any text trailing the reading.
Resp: 9:49:17
